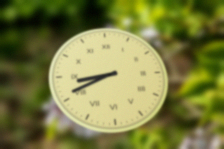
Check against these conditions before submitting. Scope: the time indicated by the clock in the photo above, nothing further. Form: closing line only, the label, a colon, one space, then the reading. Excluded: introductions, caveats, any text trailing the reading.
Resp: 8:41
